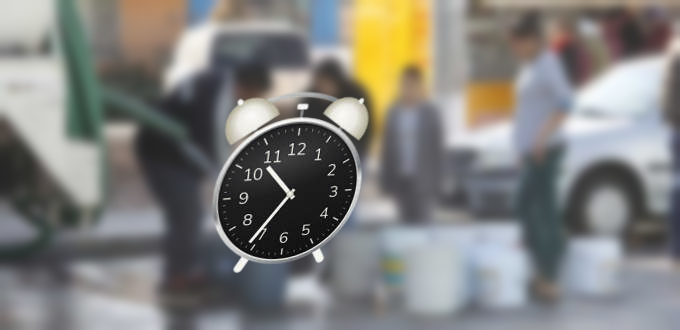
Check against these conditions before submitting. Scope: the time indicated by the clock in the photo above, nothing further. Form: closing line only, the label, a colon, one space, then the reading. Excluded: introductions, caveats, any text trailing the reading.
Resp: 10:36
